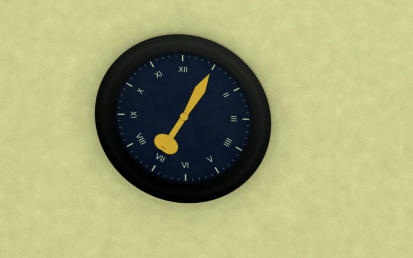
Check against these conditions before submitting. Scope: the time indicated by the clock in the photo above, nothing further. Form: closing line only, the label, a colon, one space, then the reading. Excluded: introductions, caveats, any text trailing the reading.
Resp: 7:05
